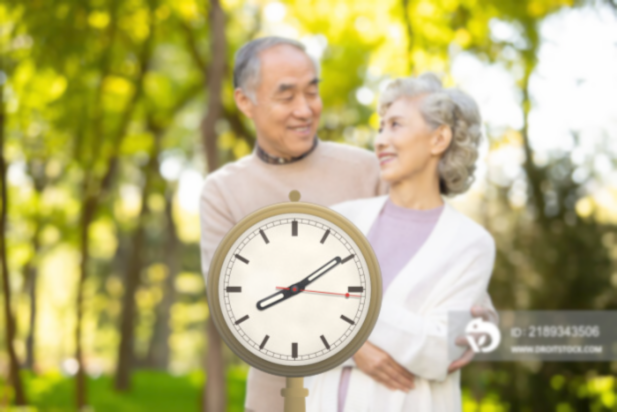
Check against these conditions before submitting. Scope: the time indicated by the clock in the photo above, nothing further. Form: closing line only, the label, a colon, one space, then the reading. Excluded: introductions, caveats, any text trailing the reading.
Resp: 8:09:16
